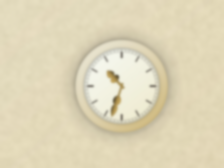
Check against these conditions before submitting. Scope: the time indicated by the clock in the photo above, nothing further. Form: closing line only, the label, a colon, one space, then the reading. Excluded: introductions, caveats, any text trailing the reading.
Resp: 10:33
